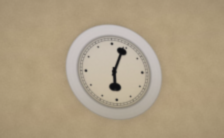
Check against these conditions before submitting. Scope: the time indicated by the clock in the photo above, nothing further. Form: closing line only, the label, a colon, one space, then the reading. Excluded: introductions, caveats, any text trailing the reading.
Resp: 6:04
